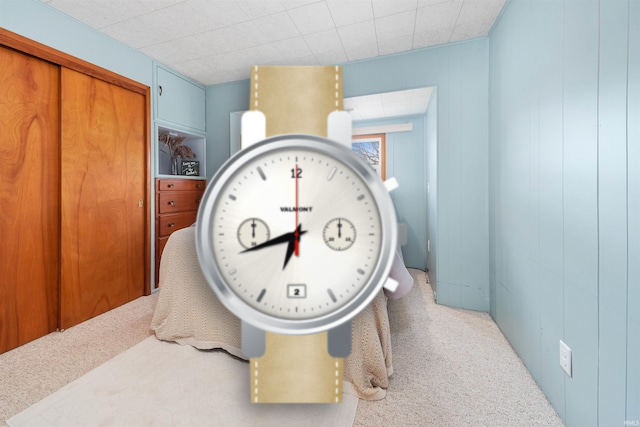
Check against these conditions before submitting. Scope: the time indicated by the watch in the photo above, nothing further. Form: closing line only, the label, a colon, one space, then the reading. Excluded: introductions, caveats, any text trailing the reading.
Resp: 6:42
